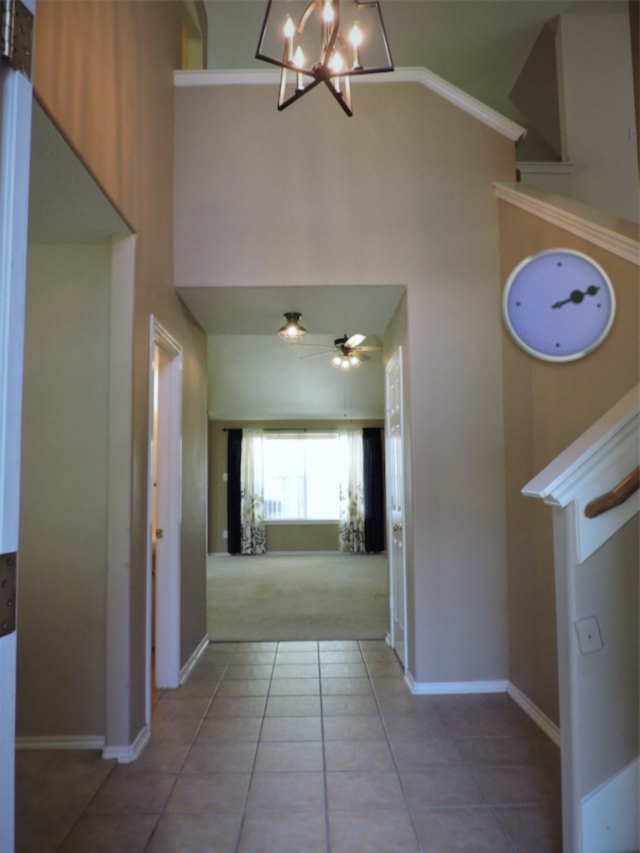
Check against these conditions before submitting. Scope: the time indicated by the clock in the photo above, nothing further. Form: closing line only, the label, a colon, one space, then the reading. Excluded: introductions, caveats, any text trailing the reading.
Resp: 2:11
